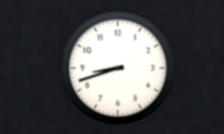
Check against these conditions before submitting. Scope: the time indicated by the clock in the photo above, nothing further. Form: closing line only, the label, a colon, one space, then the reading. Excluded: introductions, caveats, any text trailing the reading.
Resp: 8:42
